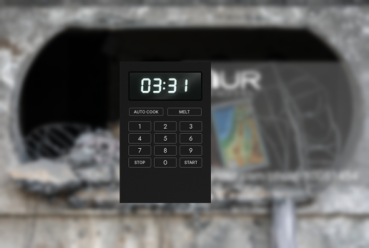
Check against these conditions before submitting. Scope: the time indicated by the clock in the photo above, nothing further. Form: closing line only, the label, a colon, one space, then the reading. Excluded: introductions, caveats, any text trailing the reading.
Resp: 3:31
